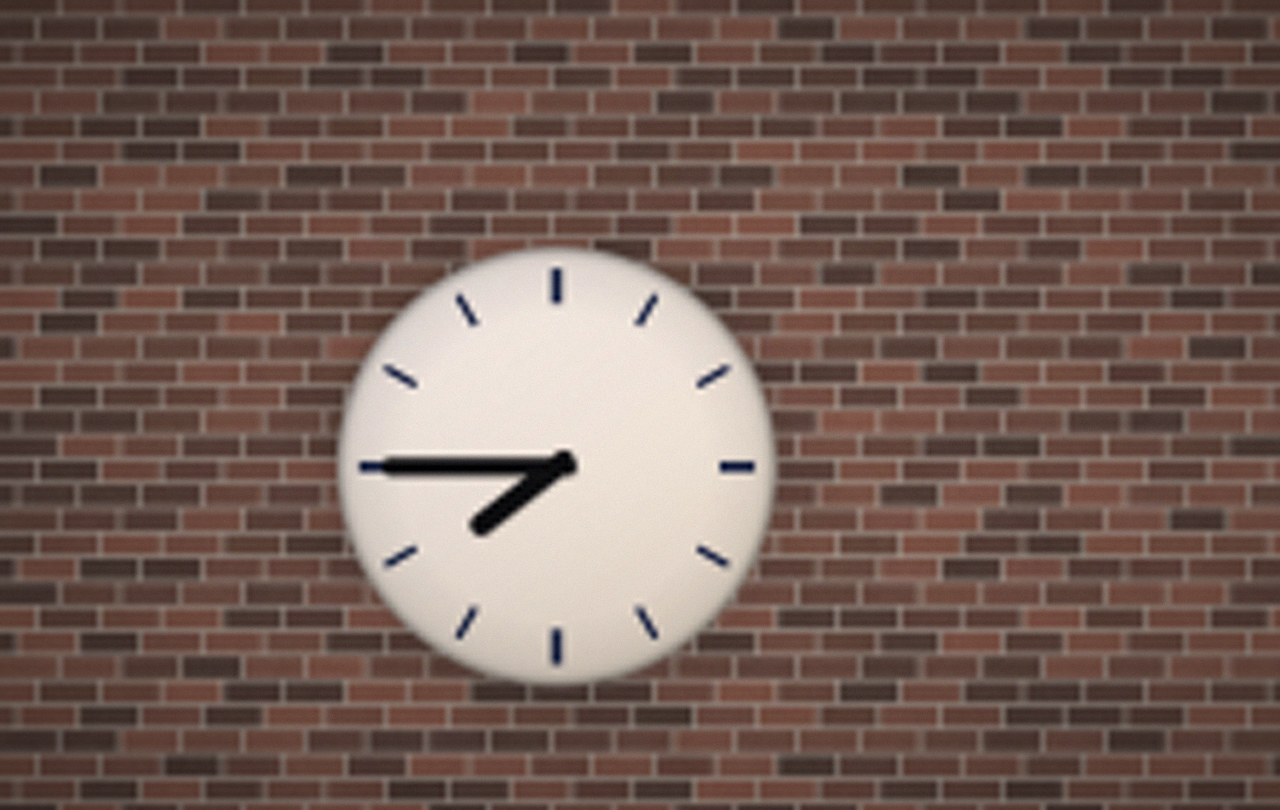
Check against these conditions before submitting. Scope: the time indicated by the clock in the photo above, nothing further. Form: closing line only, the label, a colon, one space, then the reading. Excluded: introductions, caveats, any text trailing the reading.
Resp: 7:45
